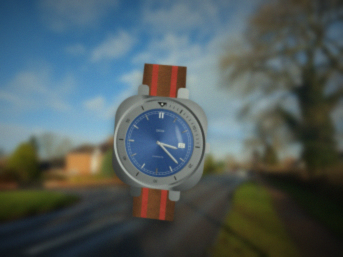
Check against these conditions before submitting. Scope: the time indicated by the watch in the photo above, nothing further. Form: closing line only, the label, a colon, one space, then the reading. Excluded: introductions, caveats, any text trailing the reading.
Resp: 3:22
